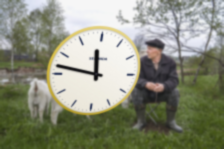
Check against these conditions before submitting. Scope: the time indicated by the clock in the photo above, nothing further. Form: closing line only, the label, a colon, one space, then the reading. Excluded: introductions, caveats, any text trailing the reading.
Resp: 11:47
